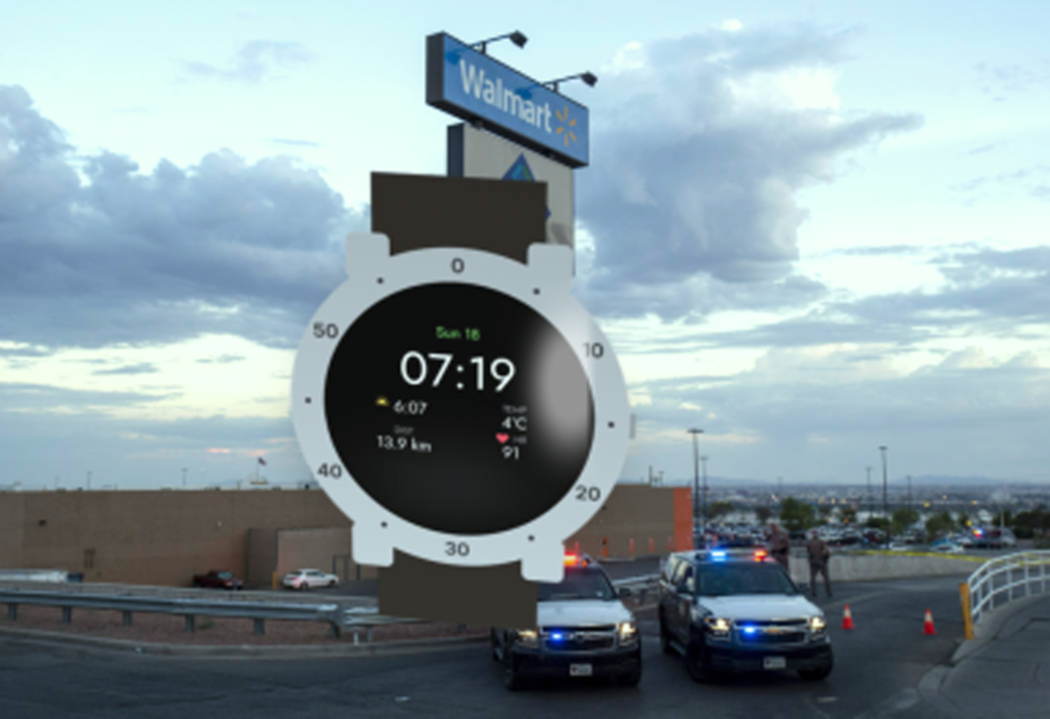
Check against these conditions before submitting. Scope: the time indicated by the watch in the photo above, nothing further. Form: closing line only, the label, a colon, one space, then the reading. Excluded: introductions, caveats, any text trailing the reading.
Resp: 7:19
